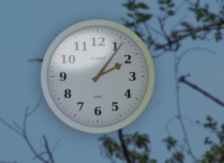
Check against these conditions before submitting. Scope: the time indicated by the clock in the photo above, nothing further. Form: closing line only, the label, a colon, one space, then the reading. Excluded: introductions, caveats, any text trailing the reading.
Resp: 2:06
